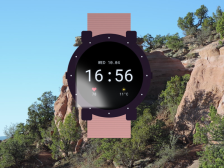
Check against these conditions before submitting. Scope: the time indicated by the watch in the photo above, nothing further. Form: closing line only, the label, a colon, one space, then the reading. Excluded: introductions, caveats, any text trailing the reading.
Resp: 16:56
